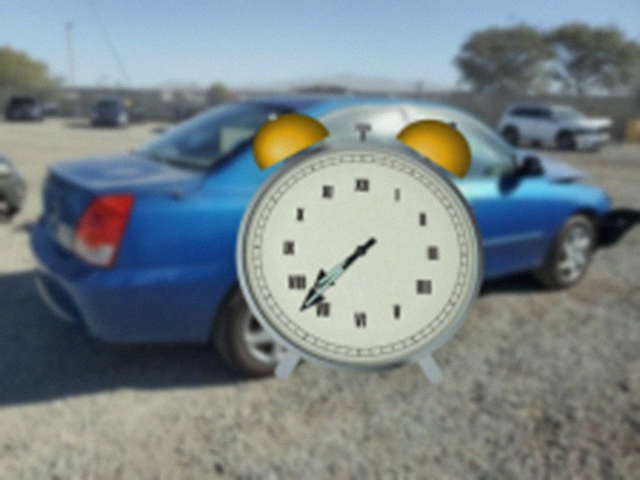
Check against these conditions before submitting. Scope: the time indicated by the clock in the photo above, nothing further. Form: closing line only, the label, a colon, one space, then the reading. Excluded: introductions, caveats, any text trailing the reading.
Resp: 7:37
